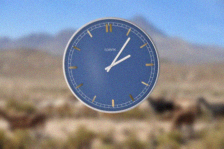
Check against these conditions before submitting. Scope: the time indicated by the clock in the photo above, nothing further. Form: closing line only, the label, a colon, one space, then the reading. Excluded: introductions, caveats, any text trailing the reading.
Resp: 2:06
